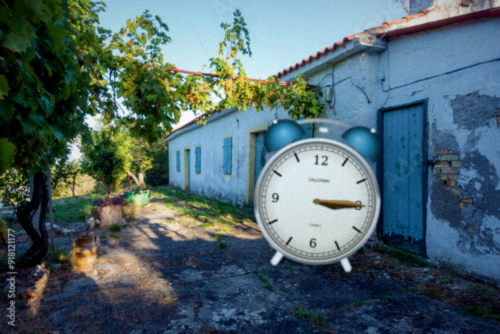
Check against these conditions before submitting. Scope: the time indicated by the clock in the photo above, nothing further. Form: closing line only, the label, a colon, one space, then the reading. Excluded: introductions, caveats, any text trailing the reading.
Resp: 3:15
